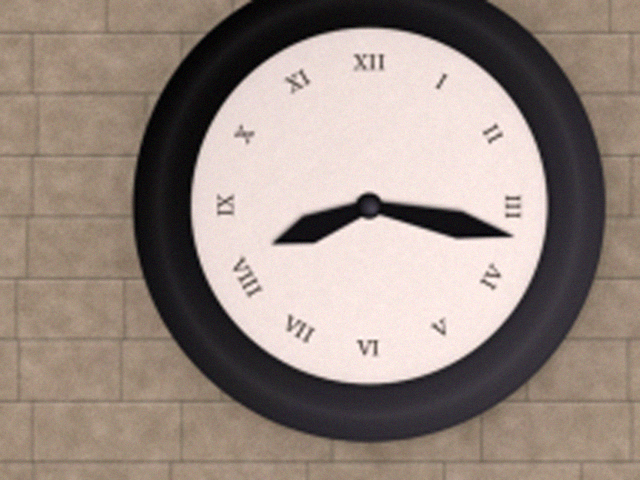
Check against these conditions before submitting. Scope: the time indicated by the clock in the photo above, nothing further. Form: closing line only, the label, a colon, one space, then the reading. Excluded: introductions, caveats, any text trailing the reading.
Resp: 8:17
